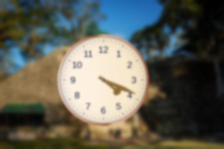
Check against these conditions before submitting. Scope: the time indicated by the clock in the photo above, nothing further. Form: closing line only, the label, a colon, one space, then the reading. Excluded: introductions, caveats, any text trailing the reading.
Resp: 4:19
